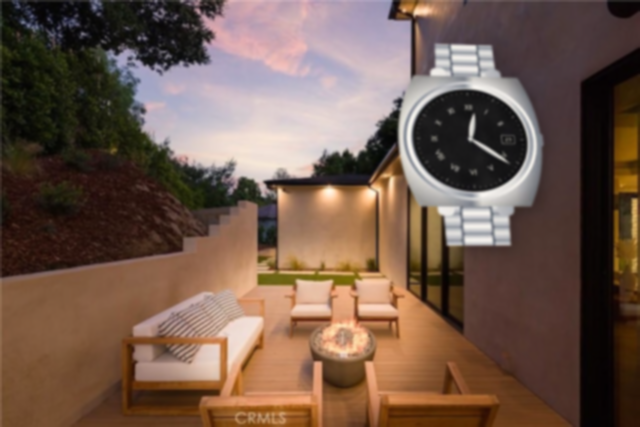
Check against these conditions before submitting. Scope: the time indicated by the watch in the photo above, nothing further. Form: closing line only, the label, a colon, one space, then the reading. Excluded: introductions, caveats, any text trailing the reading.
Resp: 12:21
